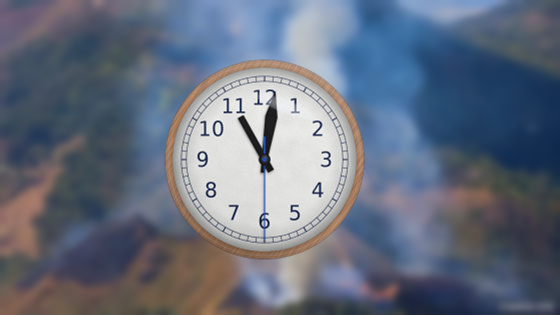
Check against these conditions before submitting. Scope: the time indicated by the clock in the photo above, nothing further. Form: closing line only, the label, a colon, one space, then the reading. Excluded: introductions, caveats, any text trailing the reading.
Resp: 11:01:30
